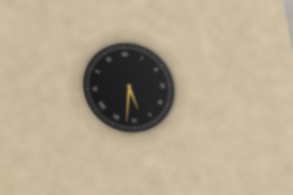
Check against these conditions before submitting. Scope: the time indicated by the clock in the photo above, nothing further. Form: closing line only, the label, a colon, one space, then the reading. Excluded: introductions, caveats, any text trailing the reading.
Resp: 5:32
